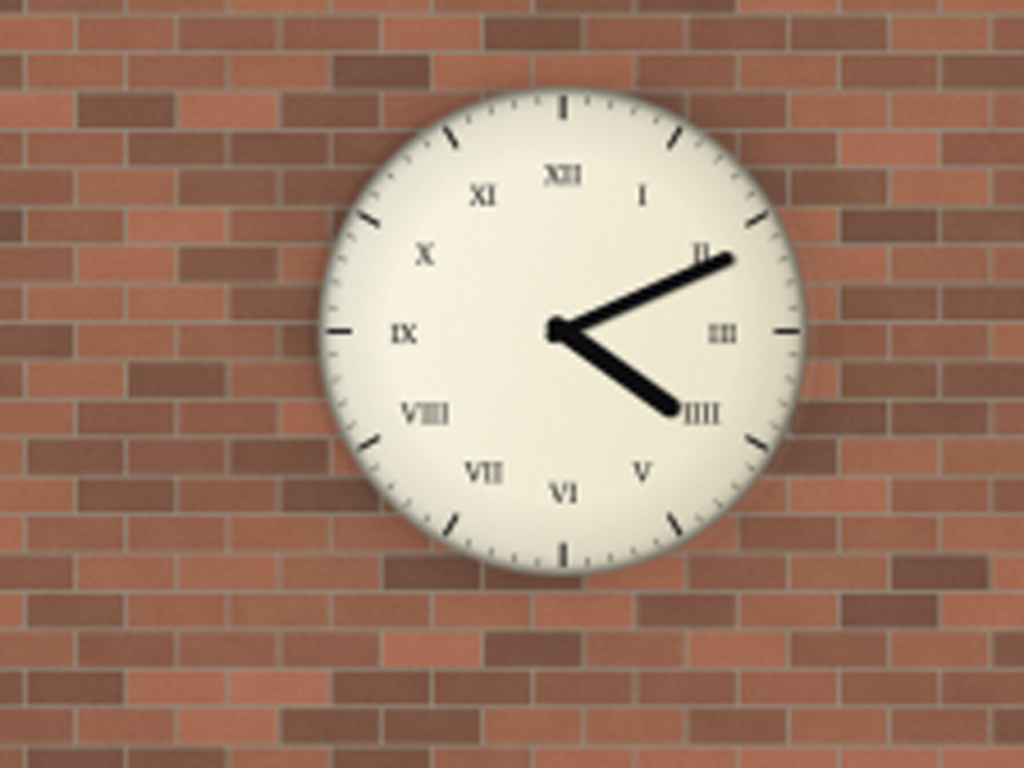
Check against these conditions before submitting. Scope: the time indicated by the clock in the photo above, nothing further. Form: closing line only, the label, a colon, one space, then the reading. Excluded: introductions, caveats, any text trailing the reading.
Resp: 4:11
